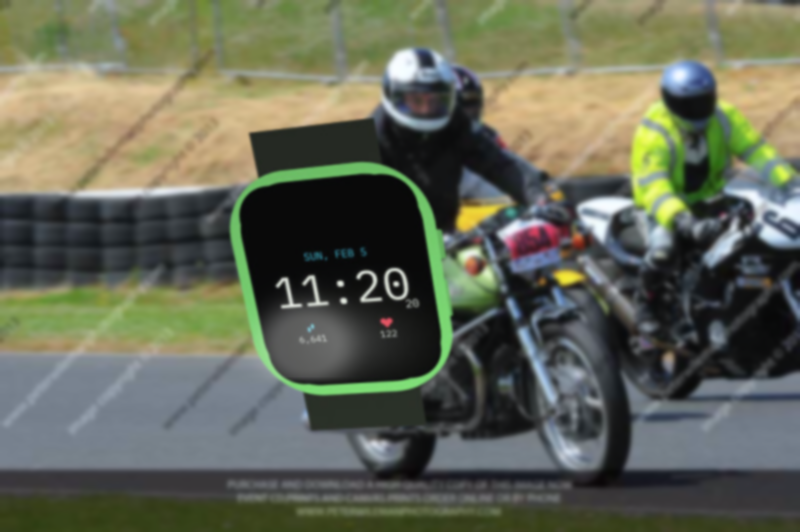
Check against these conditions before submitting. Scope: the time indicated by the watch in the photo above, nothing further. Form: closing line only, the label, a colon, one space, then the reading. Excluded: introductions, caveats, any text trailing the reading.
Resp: 11:20
